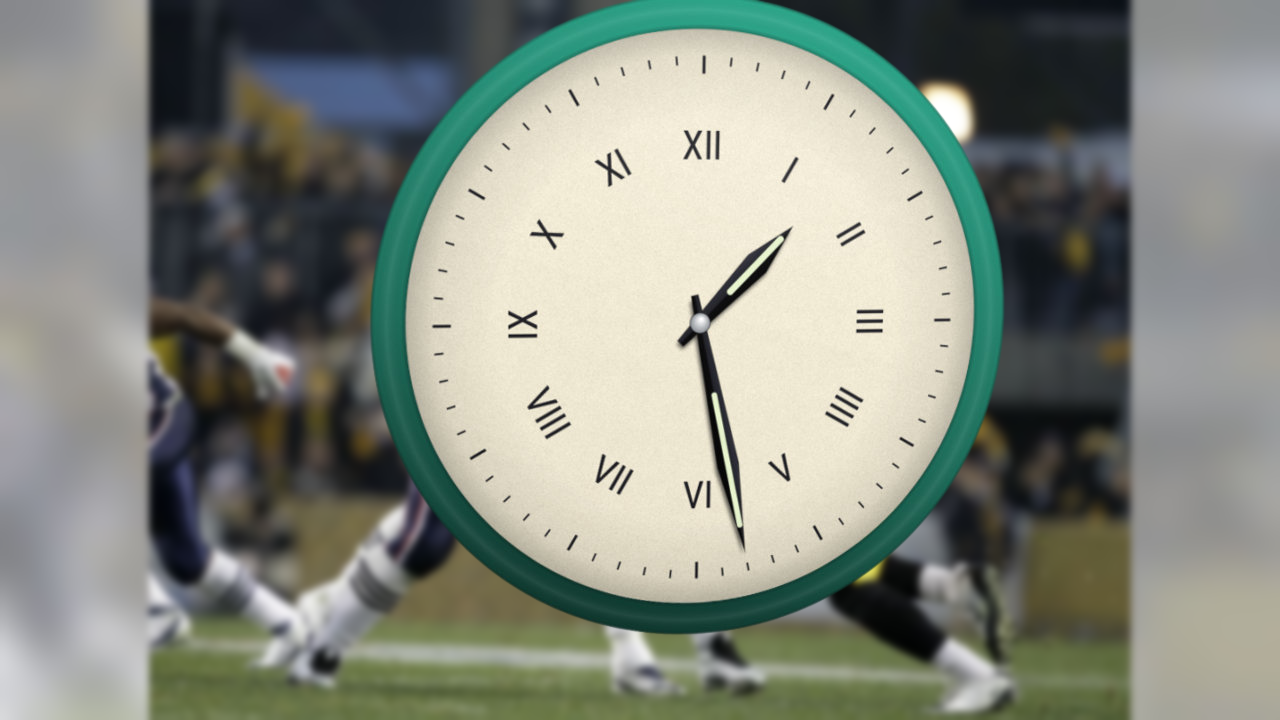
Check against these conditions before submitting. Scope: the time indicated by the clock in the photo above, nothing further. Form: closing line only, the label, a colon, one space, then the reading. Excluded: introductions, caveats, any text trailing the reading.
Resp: 1:28
